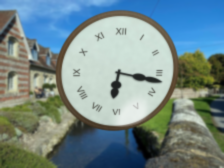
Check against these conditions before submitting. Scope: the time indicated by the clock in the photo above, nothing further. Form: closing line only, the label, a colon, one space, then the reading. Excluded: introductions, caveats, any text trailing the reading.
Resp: 6:17
